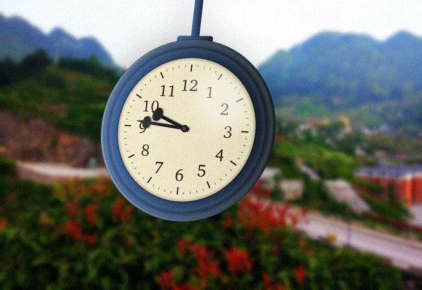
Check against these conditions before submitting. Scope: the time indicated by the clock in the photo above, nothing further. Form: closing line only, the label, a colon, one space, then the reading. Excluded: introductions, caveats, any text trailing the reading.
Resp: 9:46
